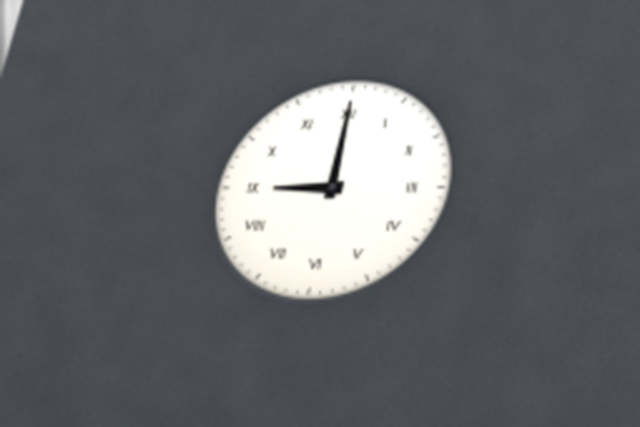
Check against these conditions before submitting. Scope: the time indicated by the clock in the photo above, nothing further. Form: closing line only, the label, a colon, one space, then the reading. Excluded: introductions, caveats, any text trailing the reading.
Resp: 9:00
